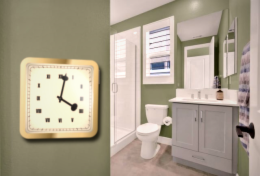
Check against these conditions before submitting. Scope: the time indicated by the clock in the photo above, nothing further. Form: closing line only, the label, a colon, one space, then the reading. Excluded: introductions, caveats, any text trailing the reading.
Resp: 4:02
